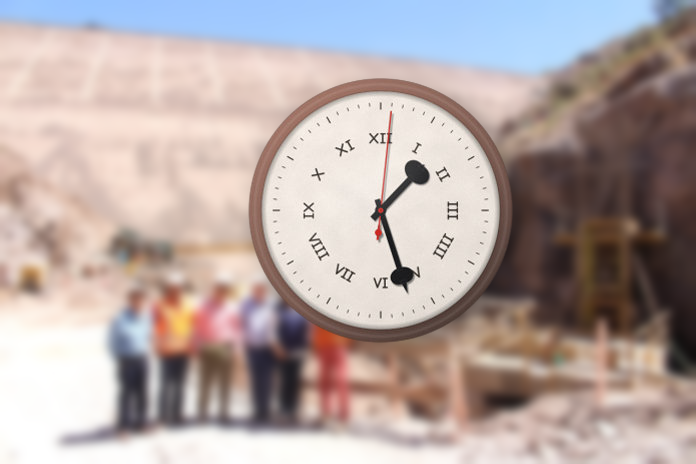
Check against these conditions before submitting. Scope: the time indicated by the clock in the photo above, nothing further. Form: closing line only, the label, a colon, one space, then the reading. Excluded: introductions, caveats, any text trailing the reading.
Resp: 1:27:01
